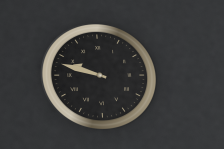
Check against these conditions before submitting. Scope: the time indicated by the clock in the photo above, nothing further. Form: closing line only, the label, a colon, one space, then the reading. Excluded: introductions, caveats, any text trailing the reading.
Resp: 9:48
